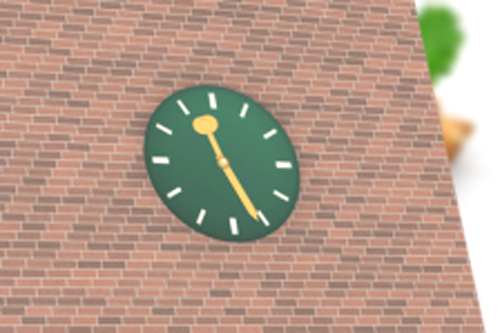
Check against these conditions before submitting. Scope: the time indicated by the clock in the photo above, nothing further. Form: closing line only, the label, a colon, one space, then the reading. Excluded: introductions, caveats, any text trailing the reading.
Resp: 11:26
